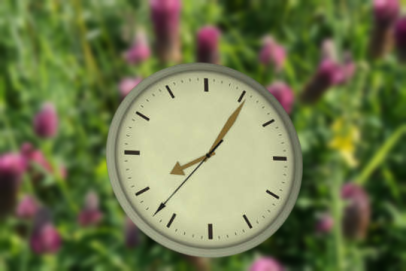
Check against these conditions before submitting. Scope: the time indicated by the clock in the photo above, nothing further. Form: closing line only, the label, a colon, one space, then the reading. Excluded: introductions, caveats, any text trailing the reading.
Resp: 8:05:37
